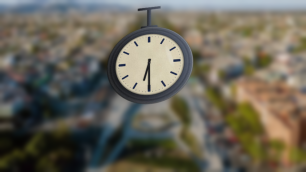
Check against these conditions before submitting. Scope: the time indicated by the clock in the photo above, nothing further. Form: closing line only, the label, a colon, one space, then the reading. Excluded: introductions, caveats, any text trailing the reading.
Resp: 6:30
